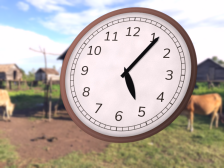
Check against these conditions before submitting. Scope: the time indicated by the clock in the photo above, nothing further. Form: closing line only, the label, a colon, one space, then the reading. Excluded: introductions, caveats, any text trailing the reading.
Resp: 5:06
